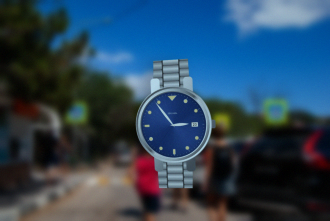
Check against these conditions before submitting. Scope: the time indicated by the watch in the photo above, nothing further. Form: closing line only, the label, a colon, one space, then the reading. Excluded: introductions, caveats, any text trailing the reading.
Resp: 2:54
